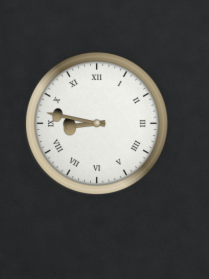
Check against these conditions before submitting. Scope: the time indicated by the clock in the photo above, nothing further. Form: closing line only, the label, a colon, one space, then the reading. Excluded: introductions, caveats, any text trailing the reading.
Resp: 8:47
